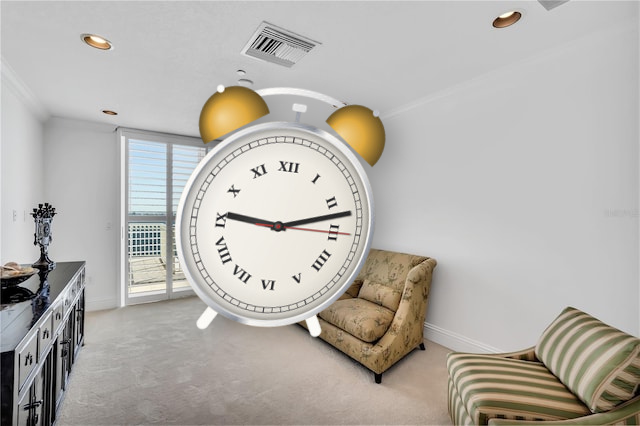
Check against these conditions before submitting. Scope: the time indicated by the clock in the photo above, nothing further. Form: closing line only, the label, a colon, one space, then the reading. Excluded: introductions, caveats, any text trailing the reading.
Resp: 9:12:15
